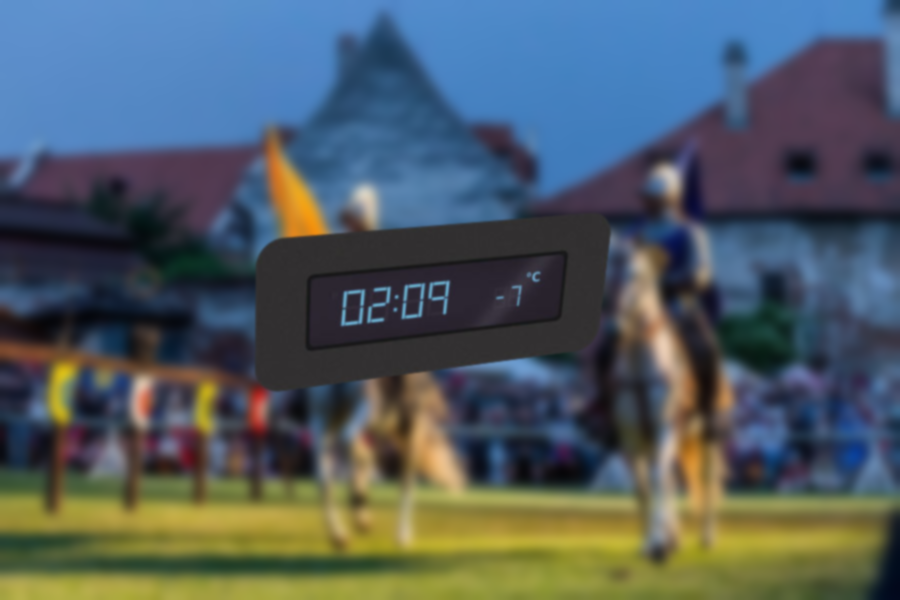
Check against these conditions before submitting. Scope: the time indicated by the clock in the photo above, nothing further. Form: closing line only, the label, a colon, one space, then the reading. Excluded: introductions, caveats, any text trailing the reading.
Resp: 2:09
